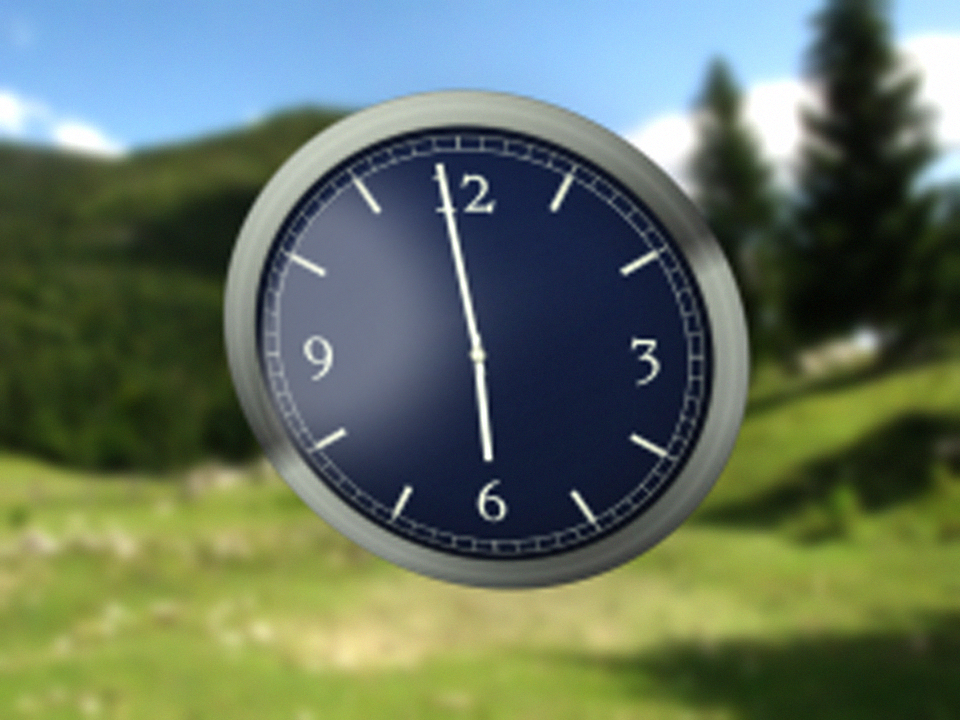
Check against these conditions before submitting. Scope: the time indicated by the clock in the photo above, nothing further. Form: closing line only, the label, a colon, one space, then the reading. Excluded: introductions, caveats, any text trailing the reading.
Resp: 5:59
